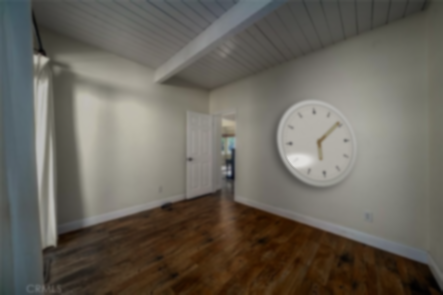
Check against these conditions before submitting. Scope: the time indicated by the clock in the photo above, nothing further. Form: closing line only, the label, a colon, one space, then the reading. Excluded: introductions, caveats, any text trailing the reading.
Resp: 6:09
